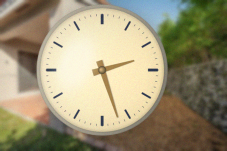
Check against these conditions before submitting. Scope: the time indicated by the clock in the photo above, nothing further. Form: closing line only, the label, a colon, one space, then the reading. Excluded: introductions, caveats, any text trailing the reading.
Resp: 2:27
